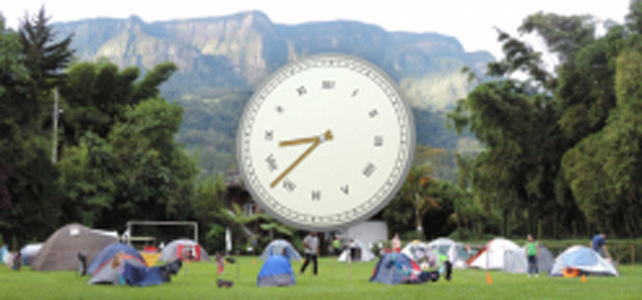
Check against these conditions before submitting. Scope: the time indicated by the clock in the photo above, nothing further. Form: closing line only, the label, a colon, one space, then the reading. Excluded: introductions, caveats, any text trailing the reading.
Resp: 8:37
